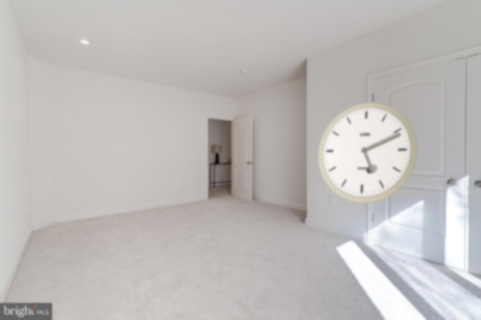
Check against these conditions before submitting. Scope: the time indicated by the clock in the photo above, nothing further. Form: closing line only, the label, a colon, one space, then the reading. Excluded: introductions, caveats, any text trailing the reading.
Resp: 5:11
